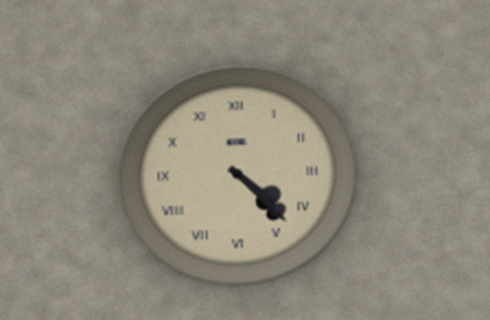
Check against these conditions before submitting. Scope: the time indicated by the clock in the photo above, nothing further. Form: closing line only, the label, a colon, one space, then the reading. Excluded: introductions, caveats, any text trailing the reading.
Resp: 4:23
